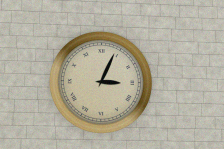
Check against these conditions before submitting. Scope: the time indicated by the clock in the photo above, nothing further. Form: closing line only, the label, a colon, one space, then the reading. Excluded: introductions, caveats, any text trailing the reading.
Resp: 3:04
